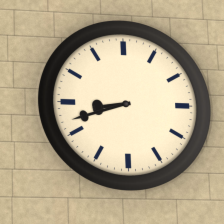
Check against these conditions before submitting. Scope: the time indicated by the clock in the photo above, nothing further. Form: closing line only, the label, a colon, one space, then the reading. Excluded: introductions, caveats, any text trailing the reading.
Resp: 8:42
